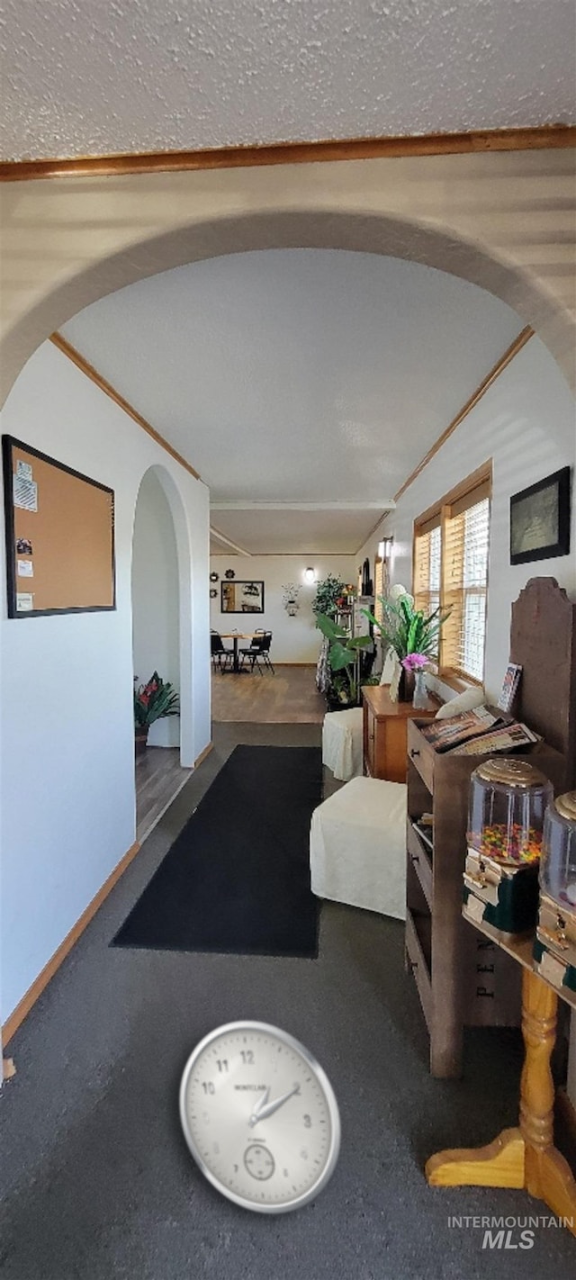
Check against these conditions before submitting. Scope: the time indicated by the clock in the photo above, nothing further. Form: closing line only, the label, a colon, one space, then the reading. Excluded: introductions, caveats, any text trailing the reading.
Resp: 1:10
